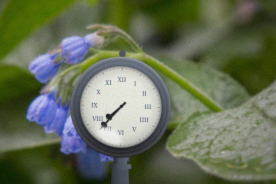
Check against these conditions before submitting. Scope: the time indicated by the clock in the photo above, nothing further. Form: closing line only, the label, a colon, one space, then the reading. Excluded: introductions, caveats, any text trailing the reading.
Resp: 7:37
